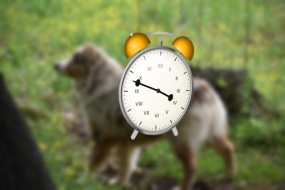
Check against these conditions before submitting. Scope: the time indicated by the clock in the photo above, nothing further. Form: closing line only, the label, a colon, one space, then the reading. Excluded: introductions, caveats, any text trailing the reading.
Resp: 3:48
